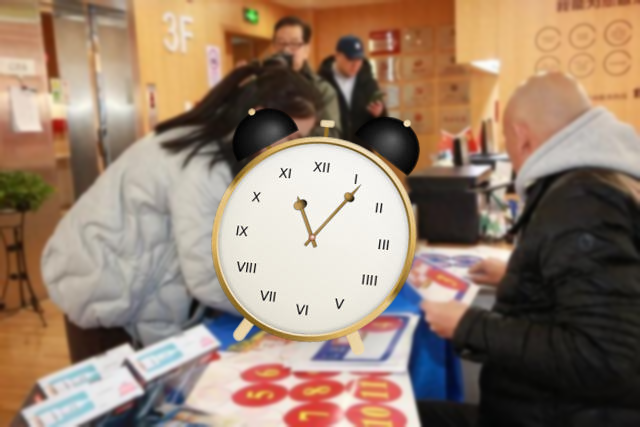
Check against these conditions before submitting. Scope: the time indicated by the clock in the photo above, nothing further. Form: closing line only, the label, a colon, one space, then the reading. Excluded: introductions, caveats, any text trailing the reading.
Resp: 11:06
